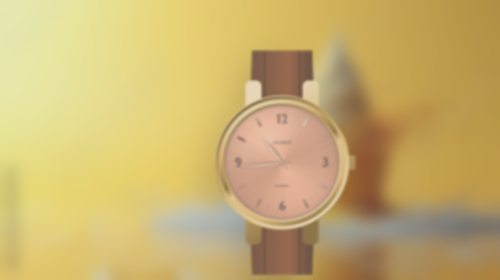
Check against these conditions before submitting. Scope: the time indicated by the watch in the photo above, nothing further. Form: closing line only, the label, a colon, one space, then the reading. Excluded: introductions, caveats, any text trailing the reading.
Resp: 10:44
